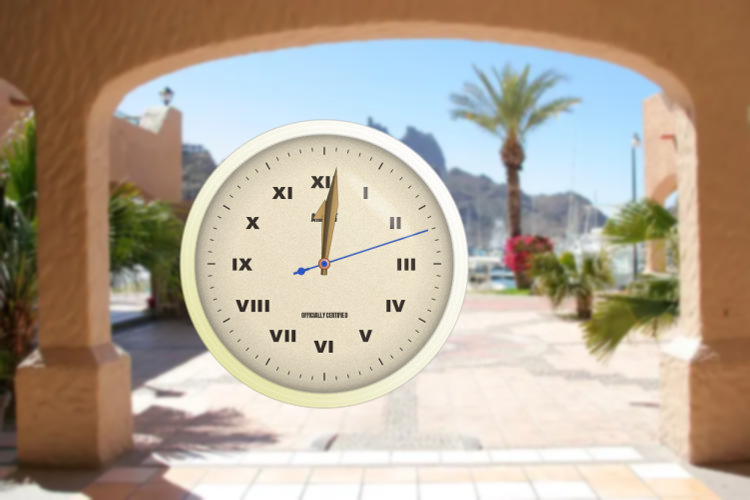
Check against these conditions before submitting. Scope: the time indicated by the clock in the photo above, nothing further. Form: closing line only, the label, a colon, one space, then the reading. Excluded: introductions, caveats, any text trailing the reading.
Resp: 12:01:12
